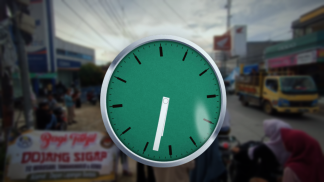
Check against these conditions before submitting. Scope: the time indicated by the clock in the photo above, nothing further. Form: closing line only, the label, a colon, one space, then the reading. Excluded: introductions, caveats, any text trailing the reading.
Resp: 6:33
